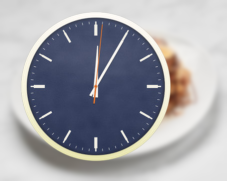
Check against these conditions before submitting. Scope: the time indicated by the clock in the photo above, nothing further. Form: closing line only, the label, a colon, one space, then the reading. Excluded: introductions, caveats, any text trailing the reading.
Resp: 12:05:01
